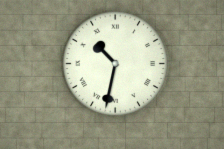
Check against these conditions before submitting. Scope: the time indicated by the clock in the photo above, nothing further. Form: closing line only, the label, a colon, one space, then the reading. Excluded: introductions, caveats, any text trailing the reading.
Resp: 10:32
